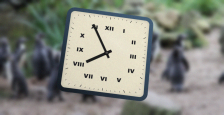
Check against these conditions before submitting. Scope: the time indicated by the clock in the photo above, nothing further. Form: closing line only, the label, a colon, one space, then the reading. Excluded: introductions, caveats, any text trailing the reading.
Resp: 7:55
